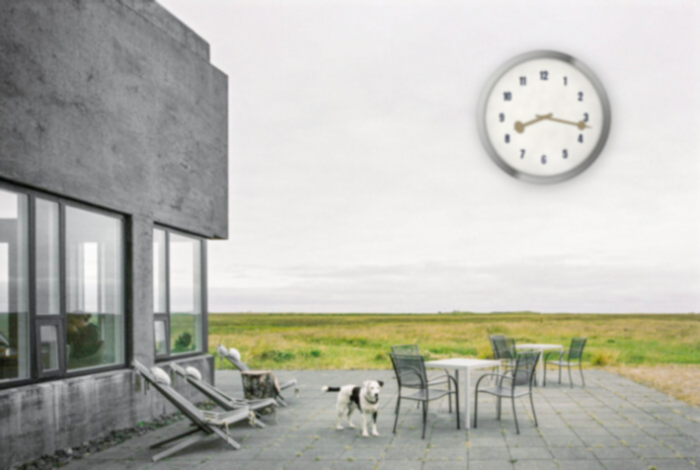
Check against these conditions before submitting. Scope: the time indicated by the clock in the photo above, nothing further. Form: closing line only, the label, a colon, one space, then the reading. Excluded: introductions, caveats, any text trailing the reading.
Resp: 8:17
